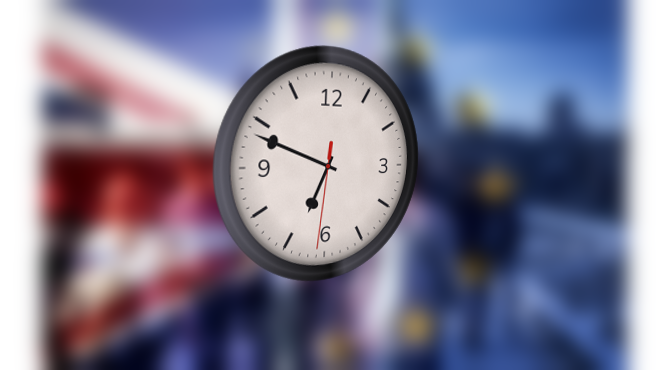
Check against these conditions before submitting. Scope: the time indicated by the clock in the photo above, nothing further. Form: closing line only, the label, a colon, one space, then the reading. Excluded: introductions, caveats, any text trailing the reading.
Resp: 6:48:31
